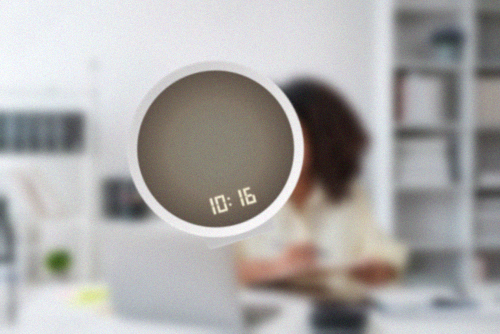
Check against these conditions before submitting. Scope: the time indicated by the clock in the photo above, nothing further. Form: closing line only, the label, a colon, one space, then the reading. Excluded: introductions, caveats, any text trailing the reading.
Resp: 10:16
